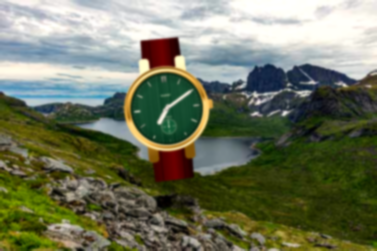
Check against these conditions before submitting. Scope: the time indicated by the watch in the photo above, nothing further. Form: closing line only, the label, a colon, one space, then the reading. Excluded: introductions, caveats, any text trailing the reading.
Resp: 7:10
